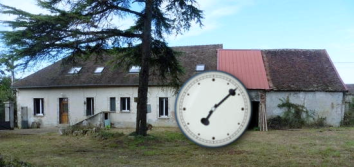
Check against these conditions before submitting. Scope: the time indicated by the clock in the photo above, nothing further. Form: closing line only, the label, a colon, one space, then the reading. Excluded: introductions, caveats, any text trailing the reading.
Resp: 7:08
